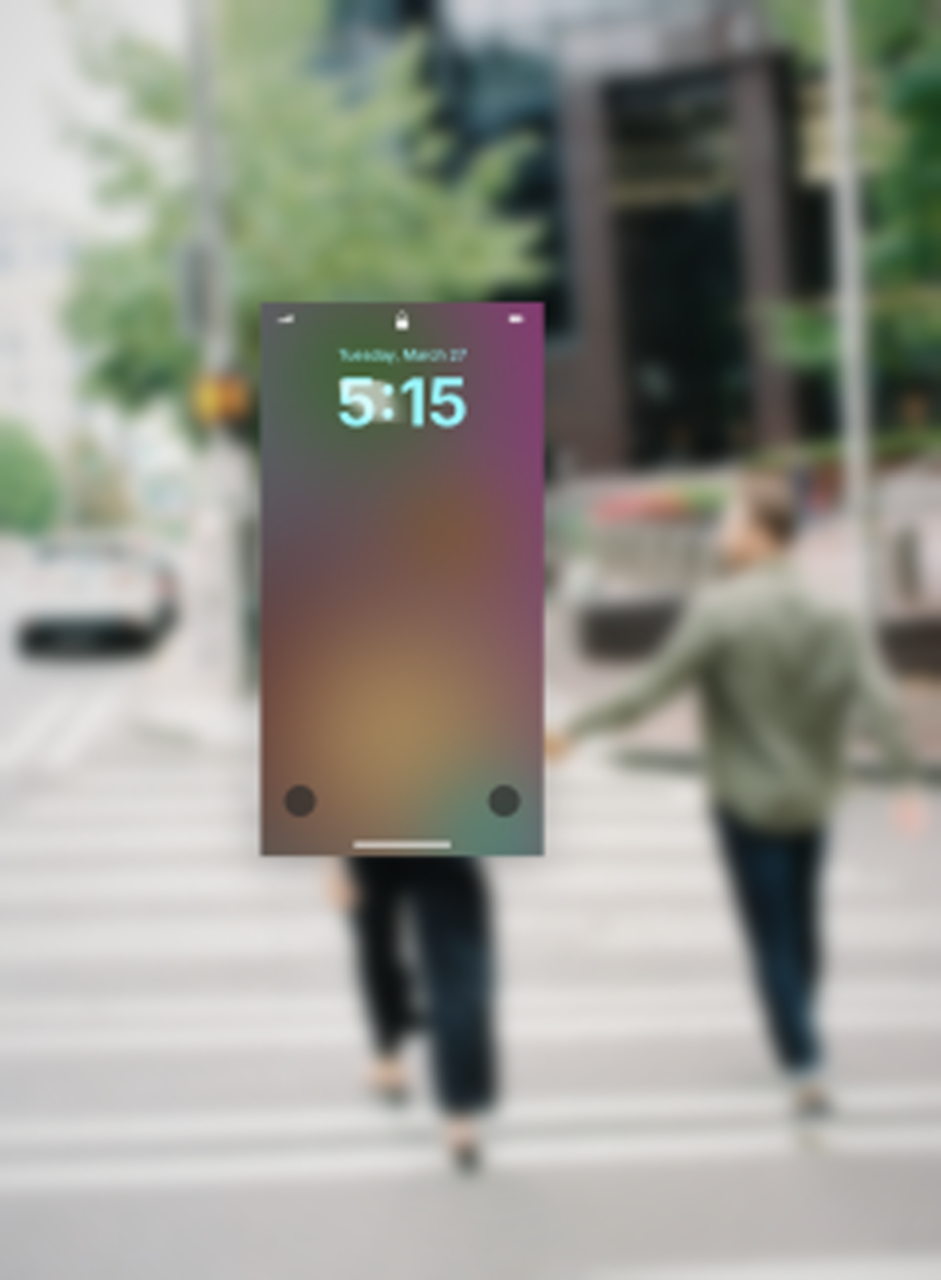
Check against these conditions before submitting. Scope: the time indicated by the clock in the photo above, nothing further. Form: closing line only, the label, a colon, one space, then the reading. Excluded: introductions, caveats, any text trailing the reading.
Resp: 5:15
